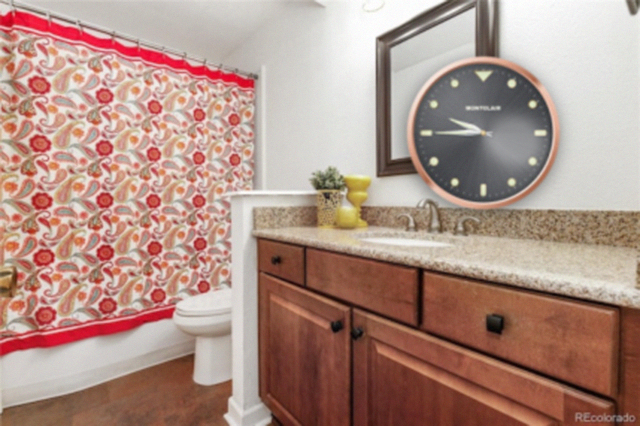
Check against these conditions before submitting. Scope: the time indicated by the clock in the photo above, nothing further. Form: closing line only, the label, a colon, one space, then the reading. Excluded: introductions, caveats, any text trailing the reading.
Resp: 9:45
